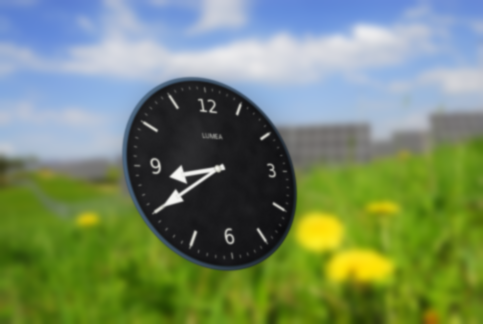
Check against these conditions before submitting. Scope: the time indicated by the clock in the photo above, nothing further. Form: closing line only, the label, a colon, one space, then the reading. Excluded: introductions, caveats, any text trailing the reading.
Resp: 8:40
